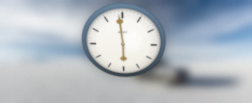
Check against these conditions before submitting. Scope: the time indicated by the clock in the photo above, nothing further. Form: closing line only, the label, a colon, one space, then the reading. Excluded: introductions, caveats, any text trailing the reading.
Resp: 5:59
